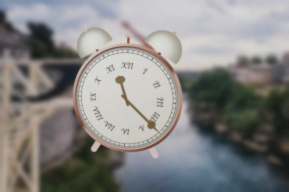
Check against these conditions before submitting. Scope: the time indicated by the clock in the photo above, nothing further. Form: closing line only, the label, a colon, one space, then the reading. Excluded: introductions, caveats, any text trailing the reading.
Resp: 11:22
